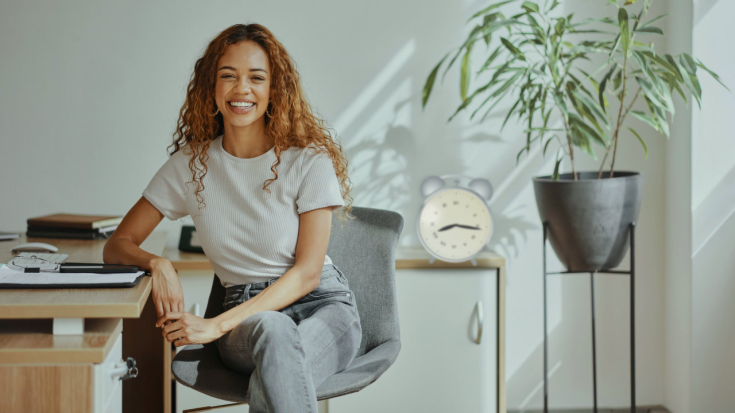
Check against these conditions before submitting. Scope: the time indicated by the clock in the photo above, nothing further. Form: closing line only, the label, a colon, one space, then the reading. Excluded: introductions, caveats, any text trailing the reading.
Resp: 8:16
